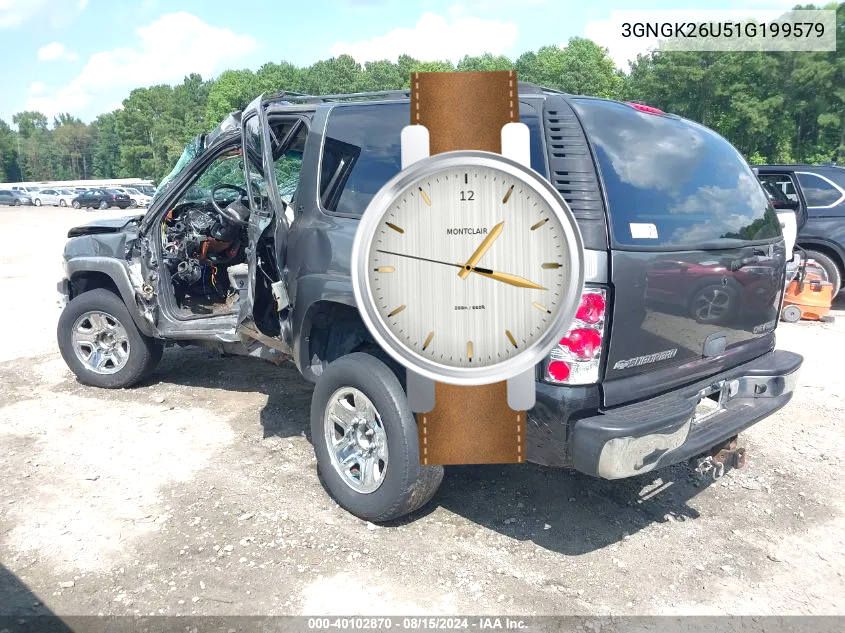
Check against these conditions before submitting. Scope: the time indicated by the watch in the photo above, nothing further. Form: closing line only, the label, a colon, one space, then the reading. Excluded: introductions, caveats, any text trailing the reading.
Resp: 1:17:47
